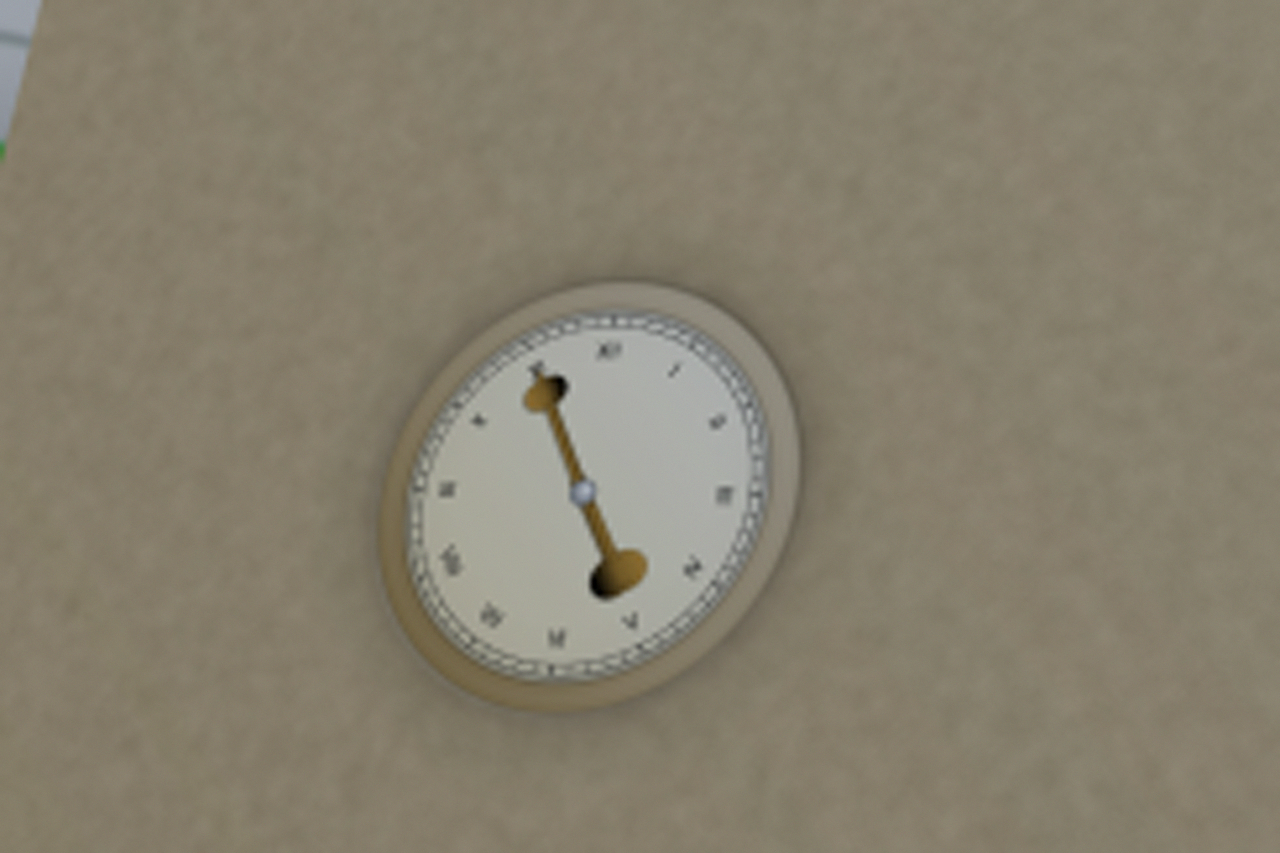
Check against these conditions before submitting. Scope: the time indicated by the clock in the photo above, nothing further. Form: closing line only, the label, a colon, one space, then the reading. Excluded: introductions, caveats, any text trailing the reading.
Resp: 4:55
